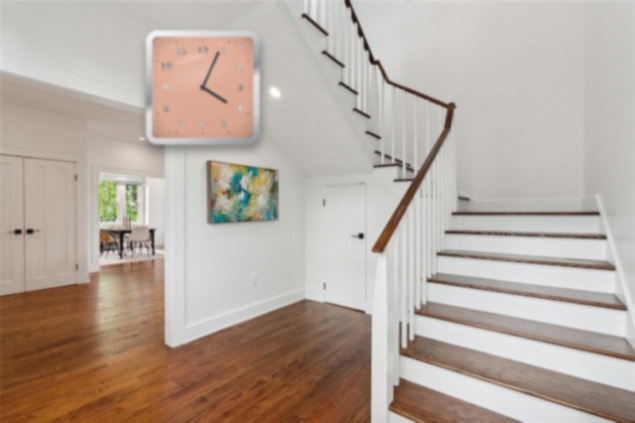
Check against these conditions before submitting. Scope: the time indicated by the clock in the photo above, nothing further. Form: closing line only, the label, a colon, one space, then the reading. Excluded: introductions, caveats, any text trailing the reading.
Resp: 4:04
